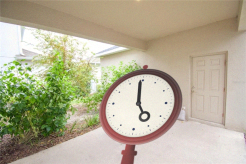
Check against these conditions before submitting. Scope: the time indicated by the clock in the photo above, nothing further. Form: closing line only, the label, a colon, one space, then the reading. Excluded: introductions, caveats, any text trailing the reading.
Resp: 4:59
